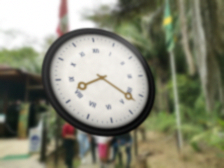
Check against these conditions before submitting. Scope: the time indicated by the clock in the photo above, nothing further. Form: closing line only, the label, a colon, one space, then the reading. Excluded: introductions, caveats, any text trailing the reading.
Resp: 8:22
